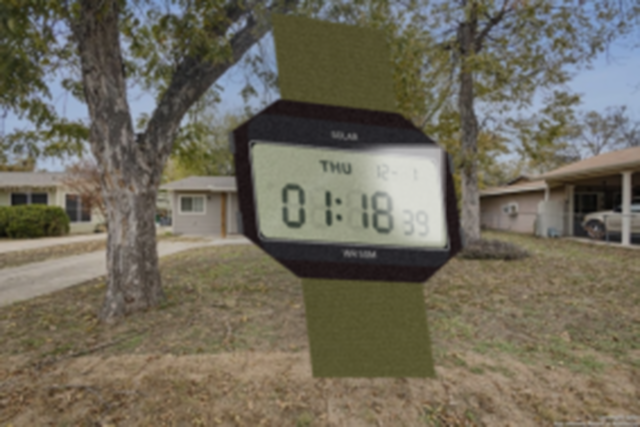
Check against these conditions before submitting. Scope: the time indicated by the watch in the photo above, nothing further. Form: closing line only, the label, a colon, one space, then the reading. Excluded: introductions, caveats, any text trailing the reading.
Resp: 1:18:39
